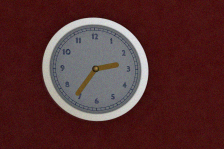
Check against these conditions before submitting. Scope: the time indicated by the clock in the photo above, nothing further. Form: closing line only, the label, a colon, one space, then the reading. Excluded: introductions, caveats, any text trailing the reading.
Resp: 2:36
